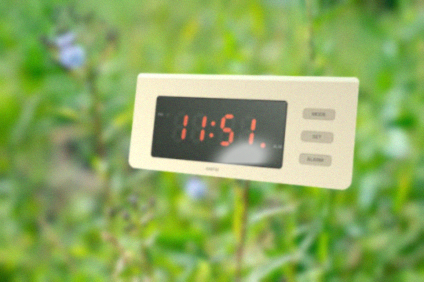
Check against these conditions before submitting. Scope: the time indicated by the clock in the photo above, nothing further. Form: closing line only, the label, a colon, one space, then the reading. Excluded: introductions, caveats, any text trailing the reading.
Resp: 11:51
